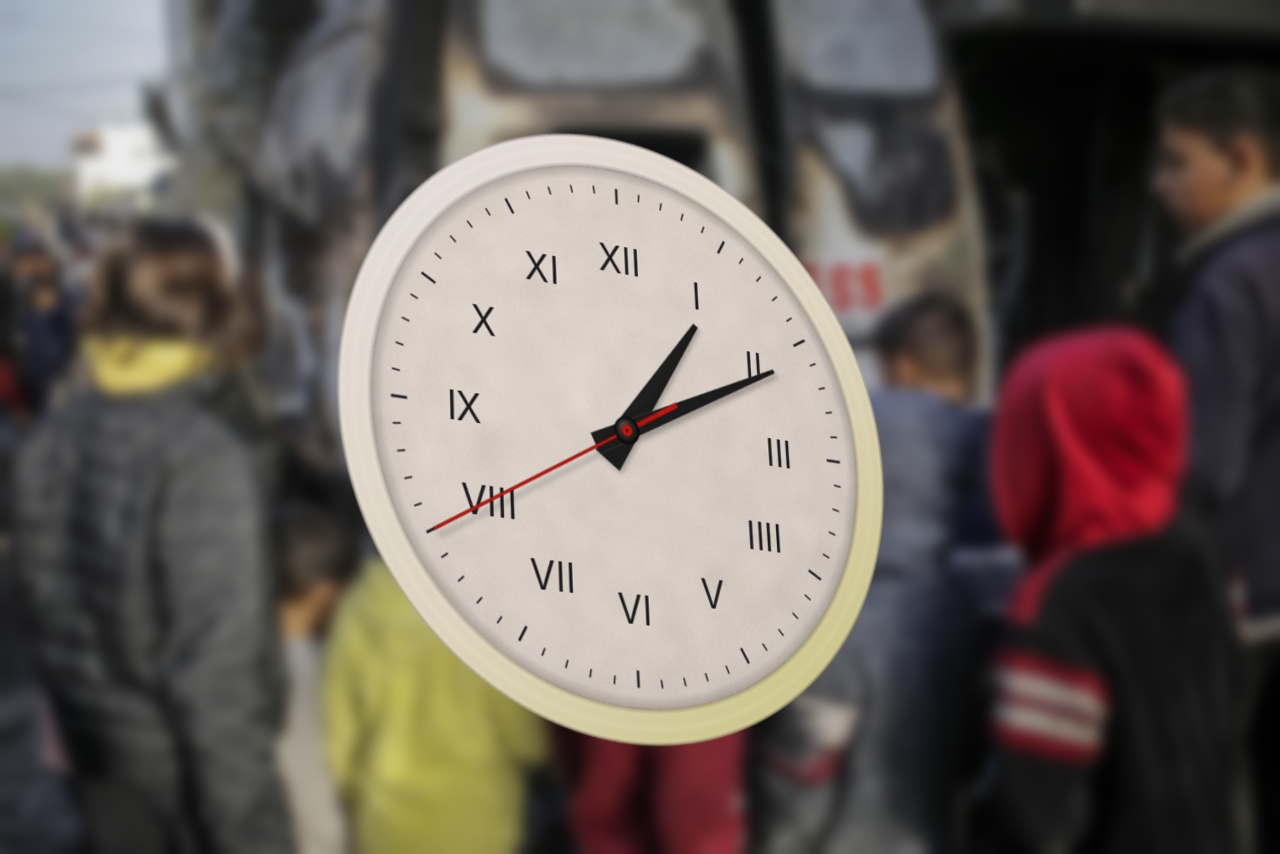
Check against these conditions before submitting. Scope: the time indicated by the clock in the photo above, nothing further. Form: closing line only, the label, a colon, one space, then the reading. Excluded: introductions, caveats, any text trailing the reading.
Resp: 1:10:40
